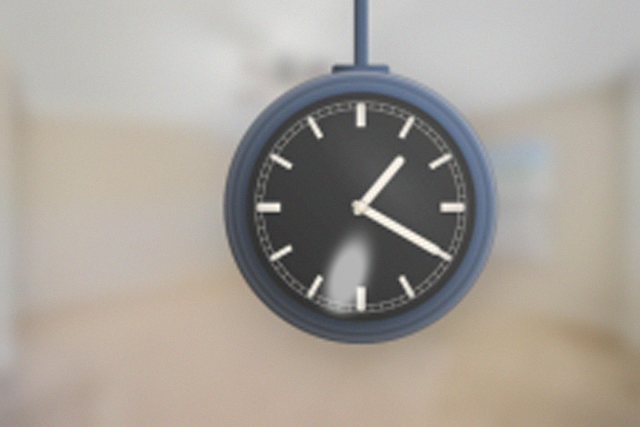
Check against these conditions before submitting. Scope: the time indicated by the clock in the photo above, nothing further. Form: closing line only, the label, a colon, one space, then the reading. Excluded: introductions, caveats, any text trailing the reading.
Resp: 1:20
